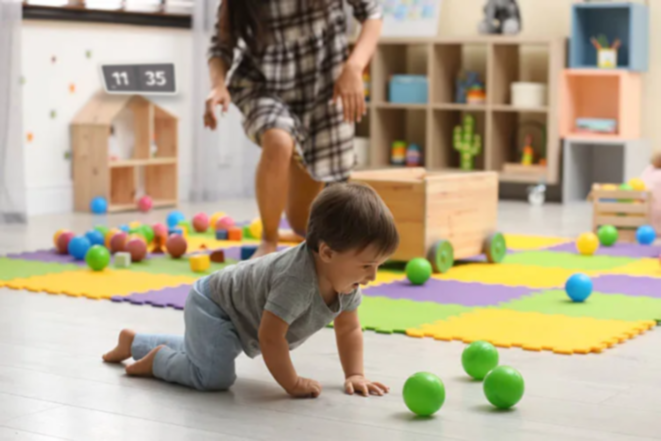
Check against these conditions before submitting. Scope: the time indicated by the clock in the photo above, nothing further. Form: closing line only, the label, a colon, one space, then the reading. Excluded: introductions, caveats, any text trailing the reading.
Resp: 11:35
